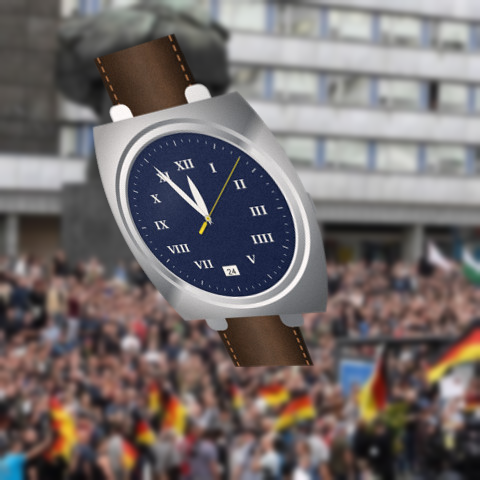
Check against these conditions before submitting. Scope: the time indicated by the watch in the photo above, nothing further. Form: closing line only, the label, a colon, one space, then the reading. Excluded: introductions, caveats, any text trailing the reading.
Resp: 11:55:08
